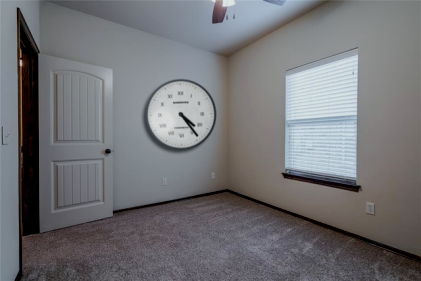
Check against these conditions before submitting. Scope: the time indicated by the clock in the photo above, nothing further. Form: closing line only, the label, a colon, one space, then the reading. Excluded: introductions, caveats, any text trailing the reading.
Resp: 4:24
